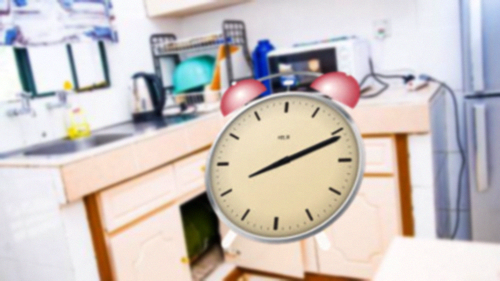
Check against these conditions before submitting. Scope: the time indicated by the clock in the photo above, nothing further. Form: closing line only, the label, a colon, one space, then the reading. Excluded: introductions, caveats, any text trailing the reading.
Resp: 8:11
